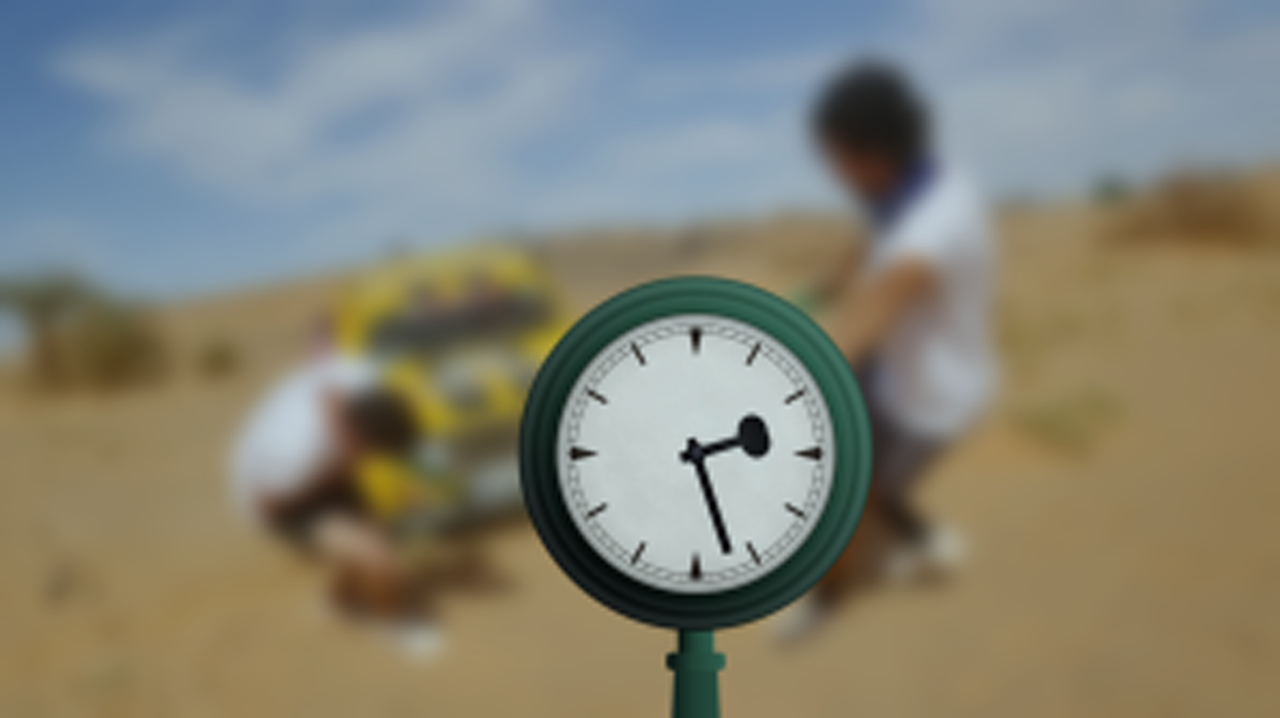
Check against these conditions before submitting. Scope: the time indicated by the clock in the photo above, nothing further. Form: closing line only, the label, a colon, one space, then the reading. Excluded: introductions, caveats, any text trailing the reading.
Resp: 2:27
